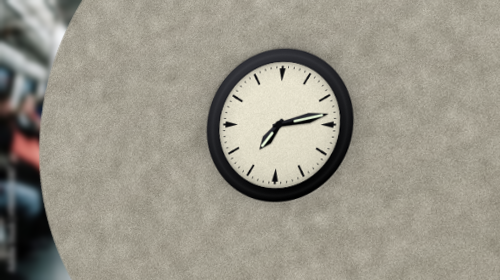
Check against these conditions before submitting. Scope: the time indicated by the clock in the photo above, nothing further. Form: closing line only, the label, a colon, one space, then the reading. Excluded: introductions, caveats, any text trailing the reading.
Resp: 7:13
